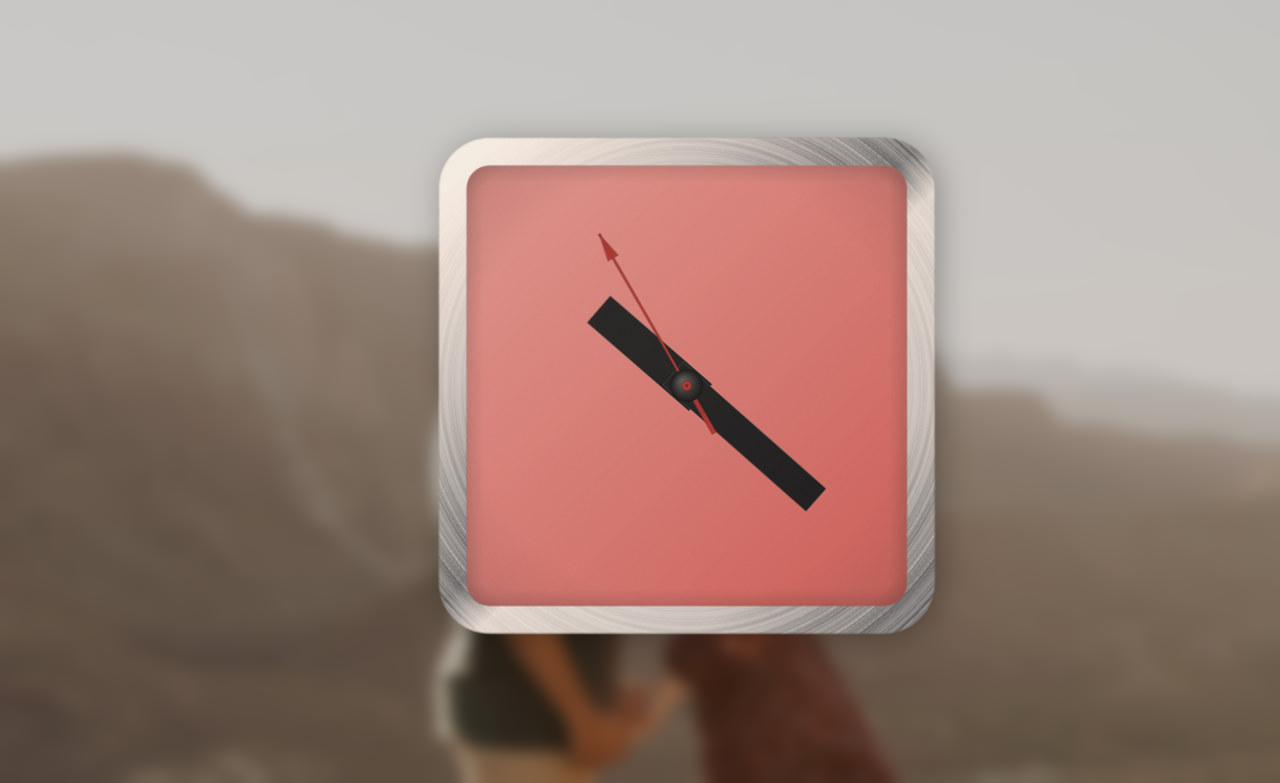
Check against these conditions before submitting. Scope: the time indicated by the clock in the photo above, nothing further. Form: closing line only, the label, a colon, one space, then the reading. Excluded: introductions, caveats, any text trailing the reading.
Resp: 10:21:55
